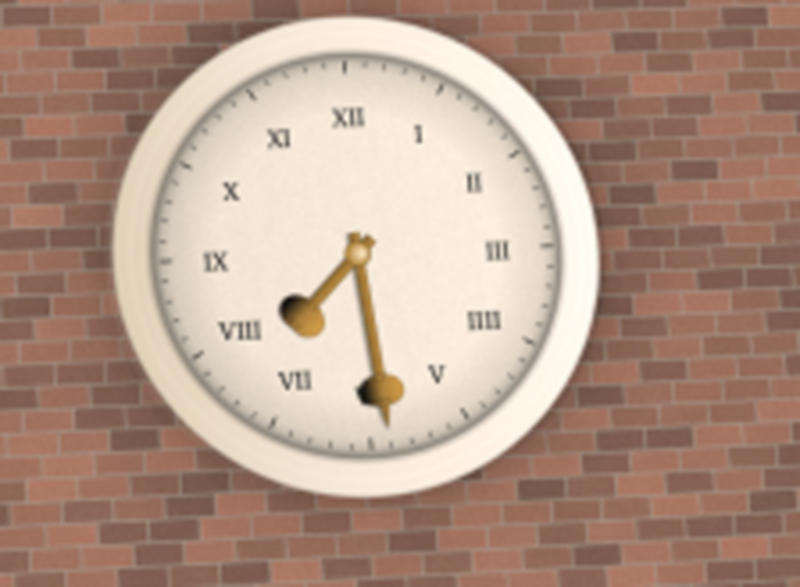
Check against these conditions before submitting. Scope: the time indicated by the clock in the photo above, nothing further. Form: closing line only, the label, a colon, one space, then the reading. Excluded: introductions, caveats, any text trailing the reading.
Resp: 7:29
